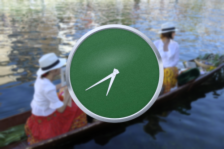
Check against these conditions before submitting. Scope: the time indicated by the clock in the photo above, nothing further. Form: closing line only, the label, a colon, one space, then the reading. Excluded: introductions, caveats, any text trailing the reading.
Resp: 6:40
